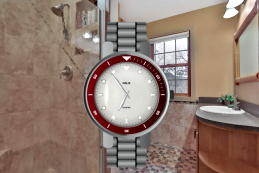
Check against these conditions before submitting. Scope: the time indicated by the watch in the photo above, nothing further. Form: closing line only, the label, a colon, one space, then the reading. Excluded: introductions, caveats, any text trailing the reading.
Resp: 6:54
